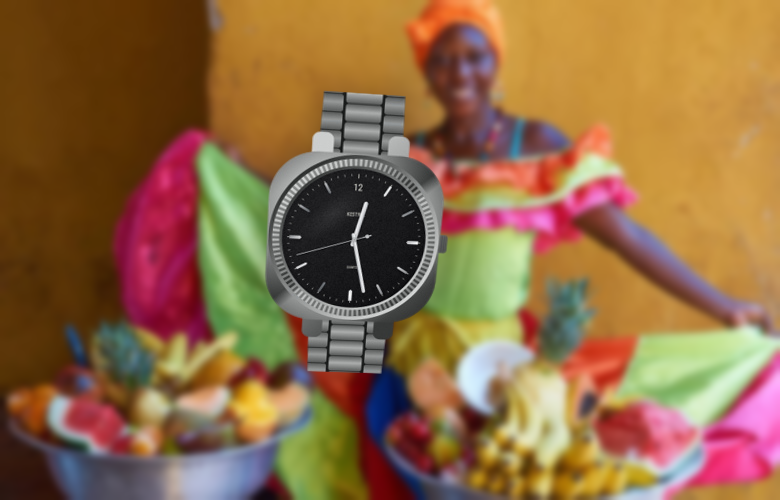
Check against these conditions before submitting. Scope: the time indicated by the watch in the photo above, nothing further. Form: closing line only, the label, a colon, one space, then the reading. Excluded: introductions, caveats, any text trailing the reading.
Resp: 12:27:42
